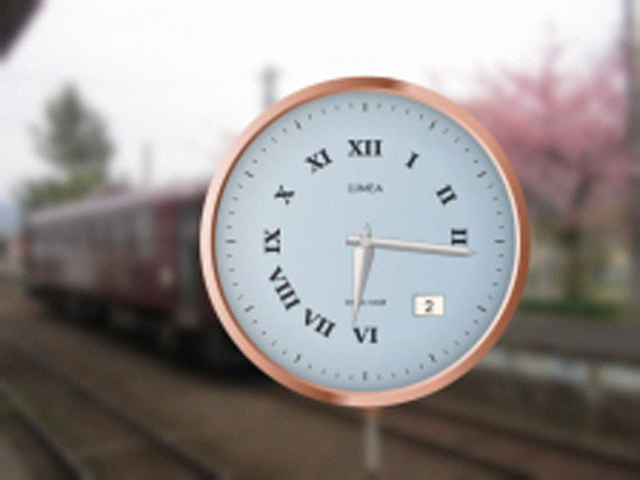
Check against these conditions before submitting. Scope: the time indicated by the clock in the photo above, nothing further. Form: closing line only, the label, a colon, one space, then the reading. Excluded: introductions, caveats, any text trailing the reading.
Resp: 6:16
